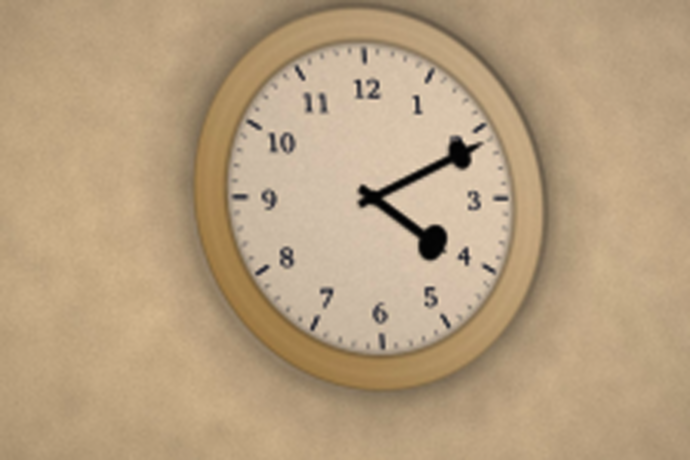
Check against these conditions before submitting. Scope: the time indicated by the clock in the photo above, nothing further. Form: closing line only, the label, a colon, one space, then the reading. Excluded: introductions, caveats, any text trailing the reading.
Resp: 4:11
